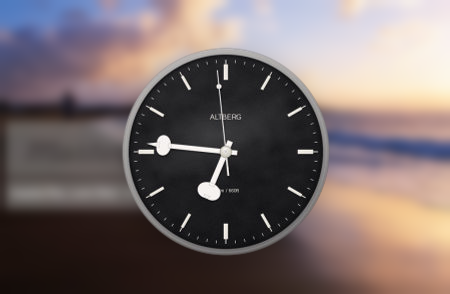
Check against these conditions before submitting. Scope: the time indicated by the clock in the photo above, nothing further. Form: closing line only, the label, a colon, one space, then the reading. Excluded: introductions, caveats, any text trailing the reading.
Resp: 6:45:59
